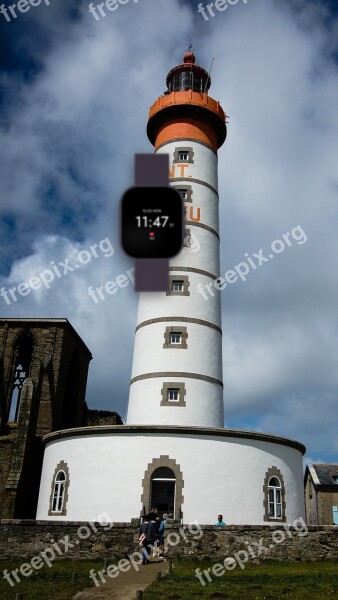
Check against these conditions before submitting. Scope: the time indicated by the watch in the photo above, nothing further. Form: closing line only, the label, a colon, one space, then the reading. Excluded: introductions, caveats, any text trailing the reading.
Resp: 11:47
